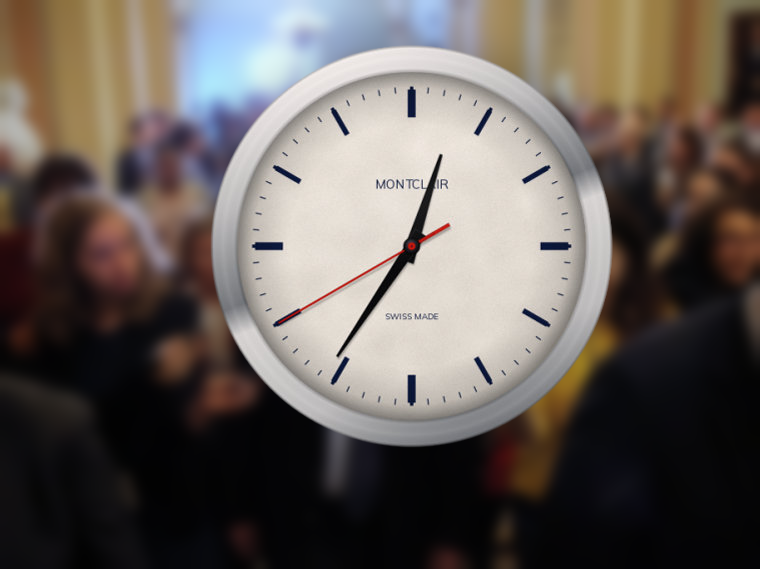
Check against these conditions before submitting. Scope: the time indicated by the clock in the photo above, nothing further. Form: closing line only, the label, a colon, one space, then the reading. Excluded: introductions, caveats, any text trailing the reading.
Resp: 12:35:40
